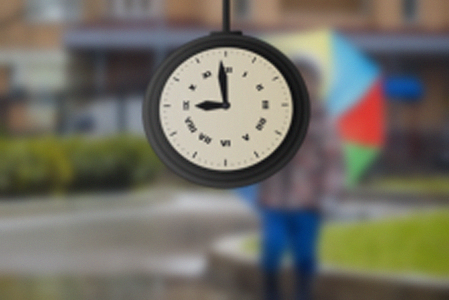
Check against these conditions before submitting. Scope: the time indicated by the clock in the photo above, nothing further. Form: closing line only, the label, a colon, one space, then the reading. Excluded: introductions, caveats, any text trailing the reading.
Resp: 8:59
